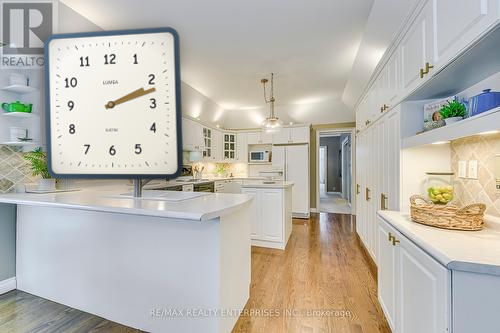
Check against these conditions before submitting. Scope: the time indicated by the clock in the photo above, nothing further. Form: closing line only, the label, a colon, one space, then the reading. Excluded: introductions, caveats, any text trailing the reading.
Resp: 2:12
